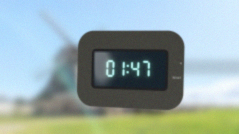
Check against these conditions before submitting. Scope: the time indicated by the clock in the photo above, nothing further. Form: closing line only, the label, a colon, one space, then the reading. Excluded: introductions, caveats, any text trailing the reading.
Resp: 1:47
